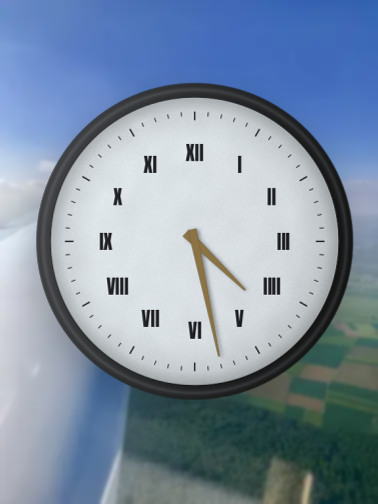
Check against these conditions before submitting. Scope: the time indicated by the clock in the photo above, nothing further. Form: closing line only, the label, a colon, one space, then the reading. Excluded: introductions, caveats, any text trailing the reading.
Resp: 4:28
